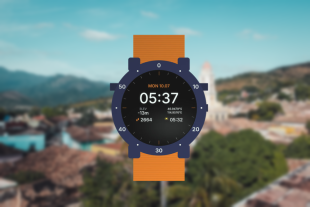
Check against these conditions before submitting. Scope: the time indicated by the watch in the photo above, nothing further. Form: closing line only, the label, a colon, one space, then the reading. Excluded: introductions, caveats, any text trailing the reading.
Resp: 5:37
